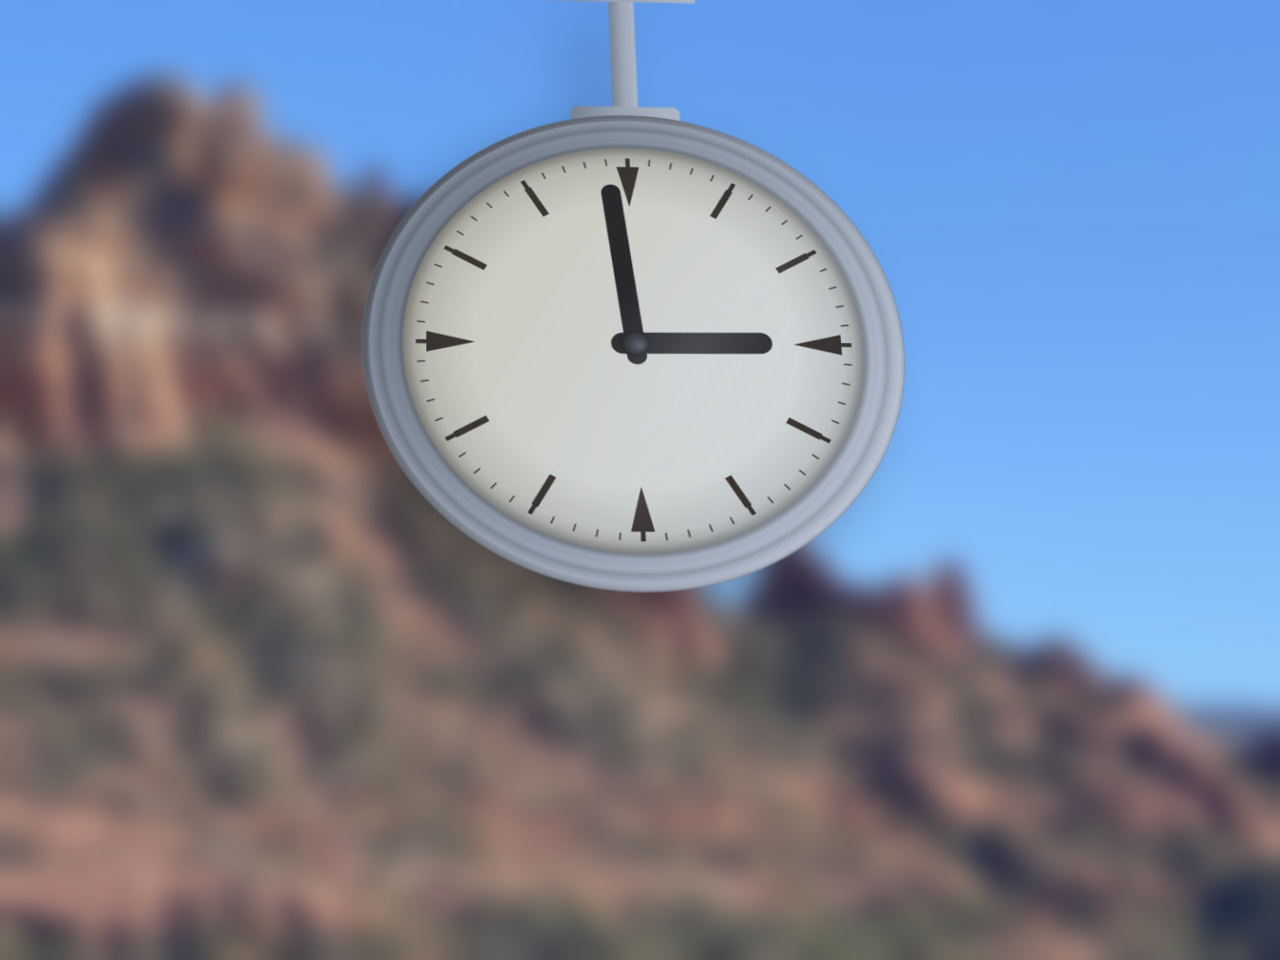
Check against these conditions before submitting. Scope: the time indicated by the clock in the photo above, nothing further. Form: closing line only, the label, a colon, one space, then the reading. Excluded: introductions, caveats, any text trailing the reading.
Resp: 2:59
